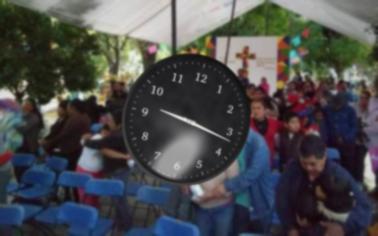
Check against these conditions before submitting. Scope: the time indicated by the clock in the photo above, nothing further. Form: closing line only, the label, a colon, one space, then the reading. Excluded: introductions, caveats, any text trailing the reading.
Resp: 9:17
